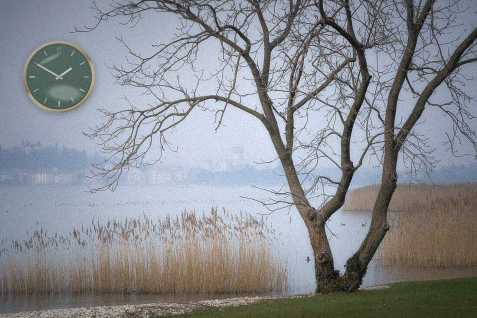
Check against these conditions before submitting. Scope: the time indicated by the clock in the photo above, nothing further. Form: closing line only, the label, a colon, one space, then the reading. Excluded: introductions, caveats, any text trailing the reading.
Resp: 1:50
